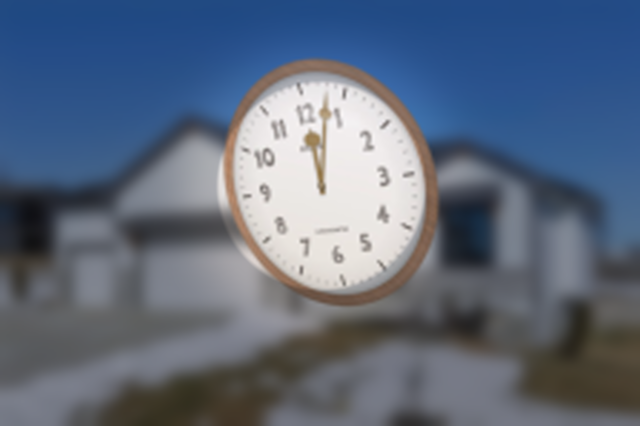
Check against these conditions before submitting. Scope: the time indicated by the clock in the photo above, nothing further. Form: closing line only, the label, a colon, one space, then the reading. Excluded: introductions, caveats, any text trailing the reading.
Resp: 12:03
